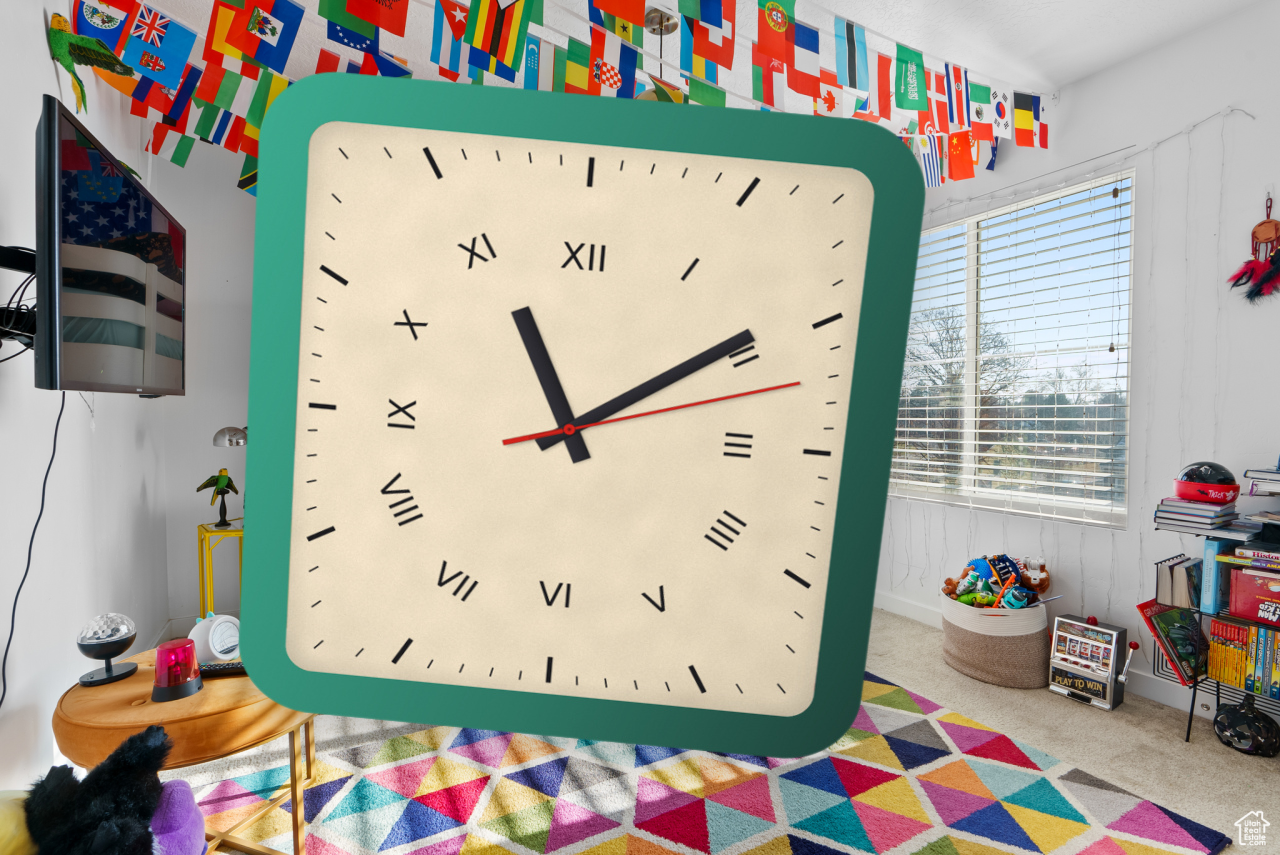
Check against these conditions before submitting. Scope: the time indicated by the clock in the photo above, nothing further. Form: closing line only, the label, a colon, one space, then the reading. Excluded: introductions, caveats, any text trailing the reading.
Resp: 11:09:12
